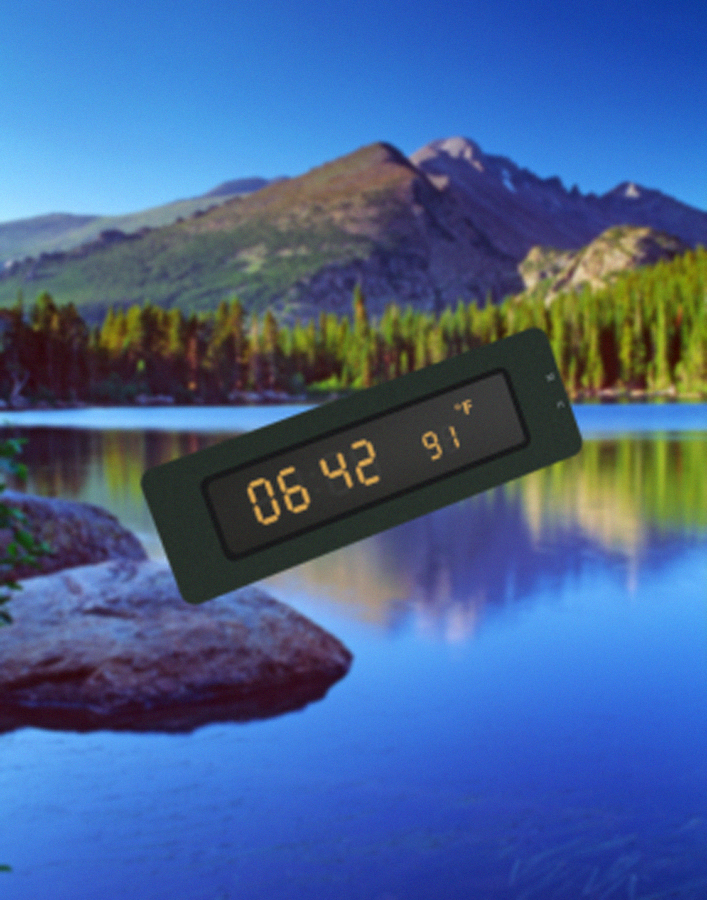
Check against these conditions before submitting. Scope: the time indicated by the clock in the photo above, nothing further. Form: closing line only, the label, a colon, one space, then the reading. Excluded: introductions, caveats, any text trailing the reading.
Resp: 6:42
